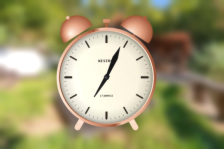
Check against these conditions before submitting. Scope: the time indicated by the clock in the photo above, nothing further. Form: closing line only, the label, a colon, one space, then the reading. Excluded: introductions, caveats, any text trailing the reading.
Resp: 7:04
